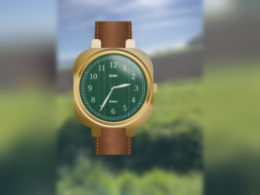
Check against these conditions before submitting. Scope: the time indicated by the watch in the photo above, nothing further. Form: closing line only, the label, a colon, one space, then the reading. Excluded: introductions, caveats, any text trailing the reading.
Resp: 2:35
